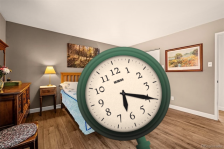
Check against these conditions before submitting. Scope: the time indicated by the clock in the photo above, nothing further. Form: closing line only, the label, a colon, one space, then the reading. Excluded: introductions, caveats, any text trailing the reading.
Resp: 6:20
